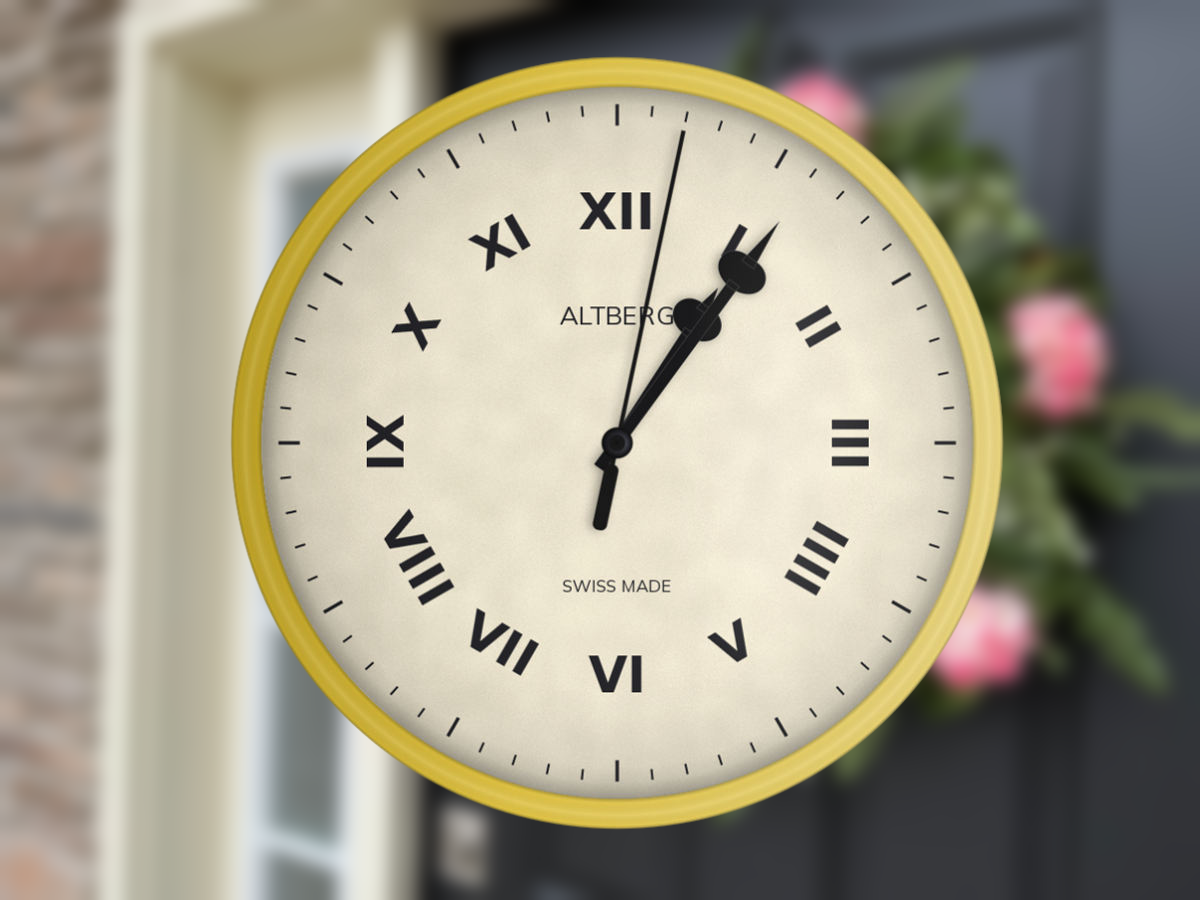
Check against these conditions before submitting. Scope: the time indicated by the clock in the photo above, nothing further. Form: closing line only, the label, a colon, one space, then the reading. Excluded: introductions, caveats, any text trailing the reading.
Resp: 1:06:02
